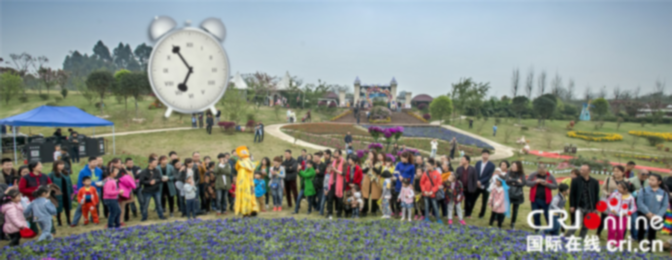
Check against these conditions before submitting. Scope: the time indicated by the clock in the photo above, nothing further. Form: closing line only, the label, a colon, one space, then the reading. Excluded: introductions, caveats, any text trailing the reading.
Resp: 6:54
